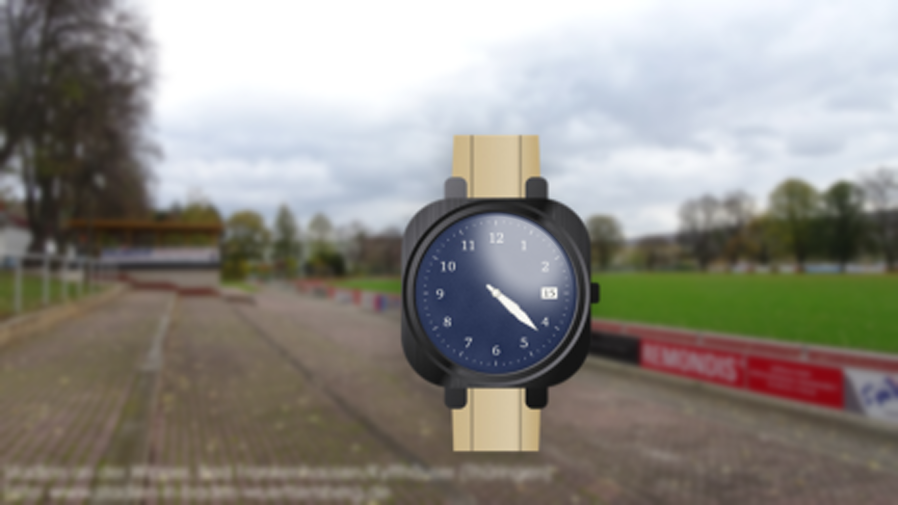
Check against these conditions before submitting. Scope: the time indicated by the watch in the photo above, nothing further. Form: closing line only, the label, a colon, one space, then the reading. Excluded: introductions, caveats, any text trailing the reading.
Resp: 4:22
